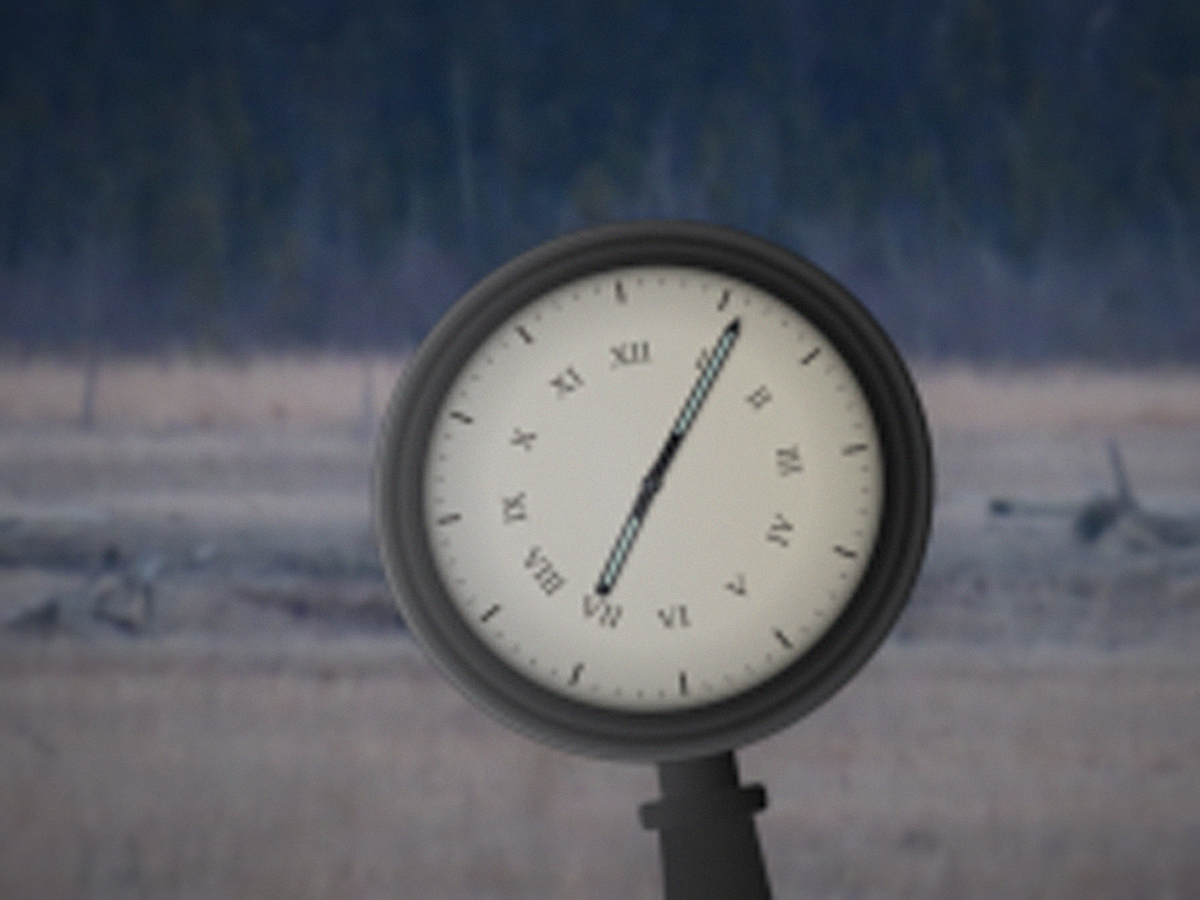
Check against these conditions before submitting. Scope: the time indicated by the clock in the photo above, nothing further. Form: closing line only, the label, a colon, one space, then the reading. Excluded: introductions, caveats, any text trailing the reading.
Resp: 7:06
